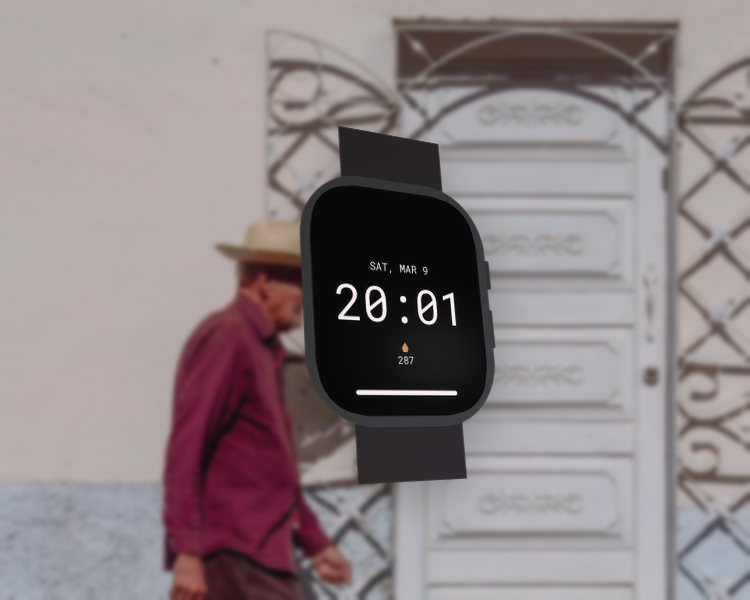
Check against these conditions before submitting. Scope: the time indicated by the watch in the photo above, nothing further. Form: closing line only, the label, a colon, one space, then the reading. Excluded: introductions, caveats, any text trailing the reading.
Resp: 20:01
